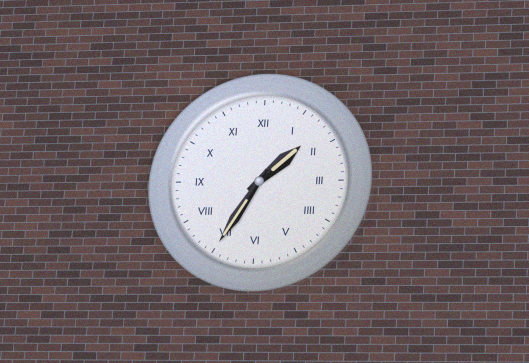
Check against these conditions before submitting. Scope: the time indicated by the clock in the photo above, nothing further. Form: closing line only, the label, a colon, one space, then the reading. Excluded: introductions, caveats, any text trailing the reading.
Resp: 1:35
